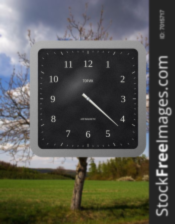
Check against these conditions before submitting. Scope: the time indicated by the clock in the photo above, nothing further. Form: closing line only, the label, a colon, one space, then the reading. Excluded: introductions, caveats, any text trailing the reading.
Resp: 4:22
